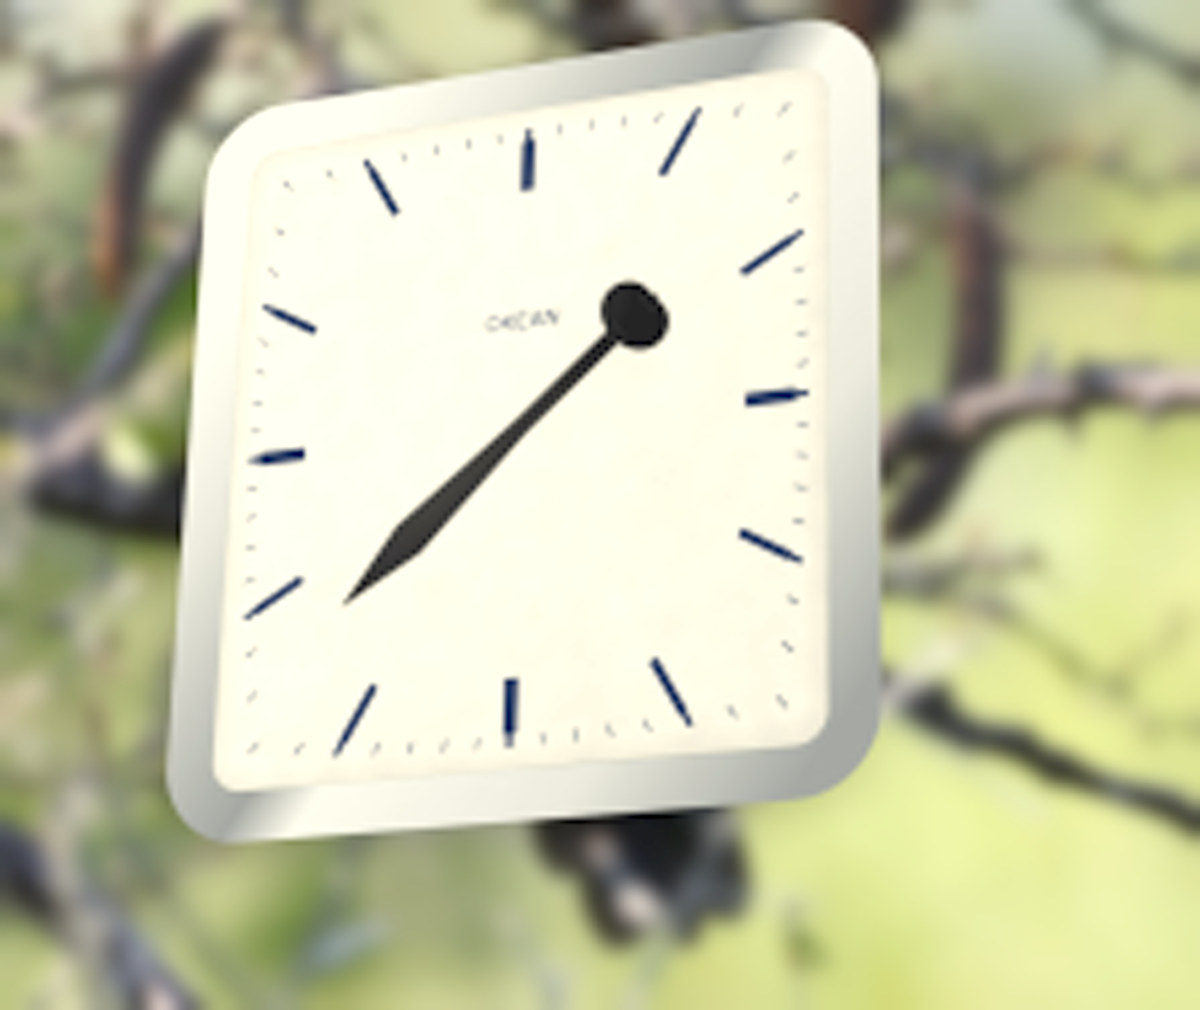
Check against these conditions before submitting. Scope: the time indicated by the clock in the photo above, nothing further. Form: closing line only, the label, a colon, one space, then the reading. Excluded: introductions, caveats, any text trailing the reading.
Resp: 1:38
